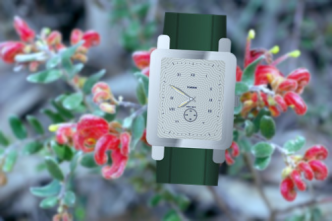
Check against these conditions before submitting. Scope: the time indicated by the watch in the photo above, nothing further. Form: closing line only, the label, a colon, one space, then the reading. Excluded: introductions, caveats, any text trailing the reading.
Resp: 7:50
